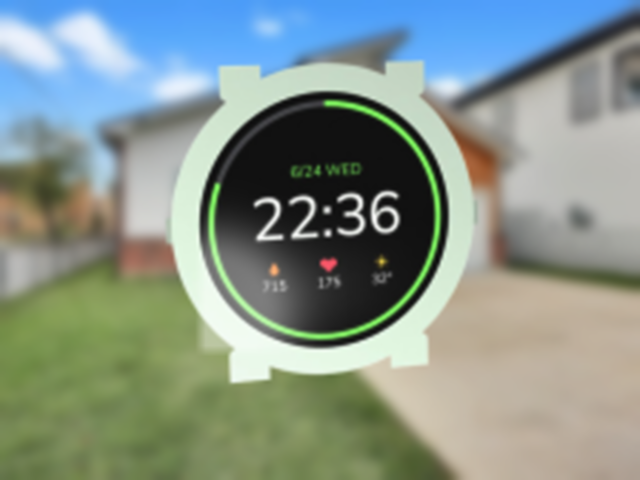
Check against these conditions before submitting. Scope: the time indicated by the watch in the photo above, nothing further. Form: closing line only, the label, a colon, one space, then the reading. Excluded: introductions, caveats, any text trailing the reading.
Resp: 22:36
